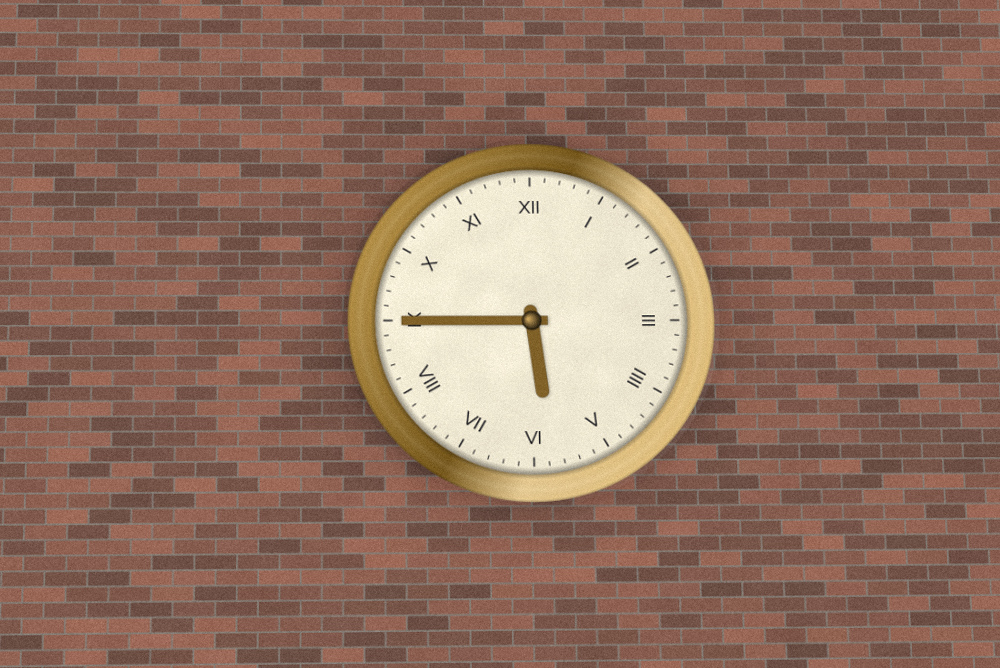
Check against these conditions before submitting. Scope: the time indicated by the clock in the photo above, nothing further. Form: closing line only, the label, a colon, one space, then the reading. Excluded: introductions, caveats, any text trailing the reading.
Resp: 5:45
